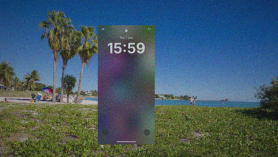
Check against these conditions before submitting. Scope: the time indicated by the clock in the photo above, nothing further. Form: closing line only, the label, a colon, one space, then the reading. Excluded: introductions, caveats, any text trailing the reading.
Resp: 15:59
